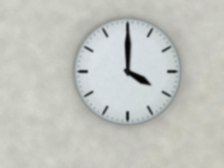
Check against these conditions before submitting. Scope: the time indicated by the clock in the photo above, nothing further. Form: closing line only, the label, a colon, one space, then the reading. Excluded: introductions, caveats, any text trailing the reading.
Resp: 4:00
